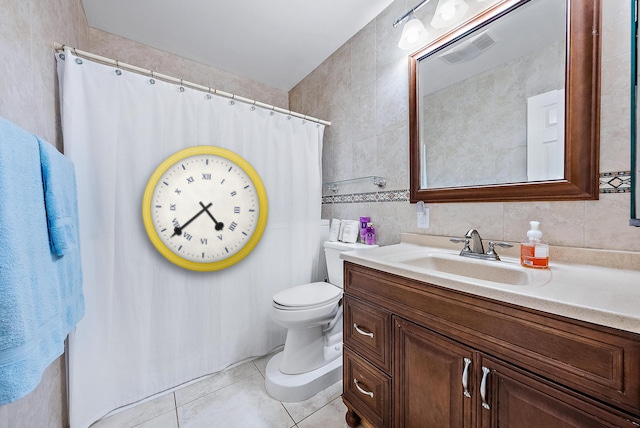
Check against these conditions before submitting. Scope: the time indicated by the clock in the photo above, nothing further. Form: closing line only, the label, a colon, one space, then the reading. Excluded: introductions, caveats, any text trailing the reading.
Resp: 4:38
